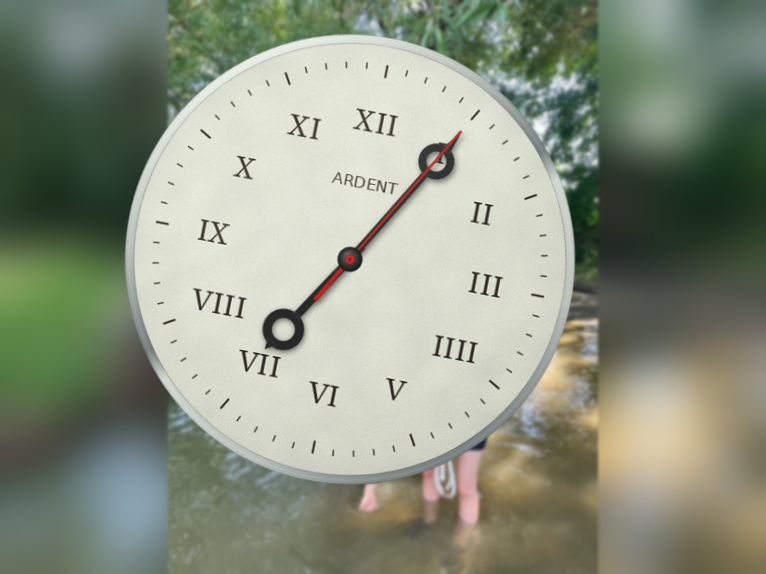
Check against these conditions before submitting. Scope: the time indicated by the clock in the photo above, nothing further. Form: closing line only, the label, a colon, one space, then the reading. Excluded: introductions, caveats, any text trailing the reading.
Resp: 7:05:05
